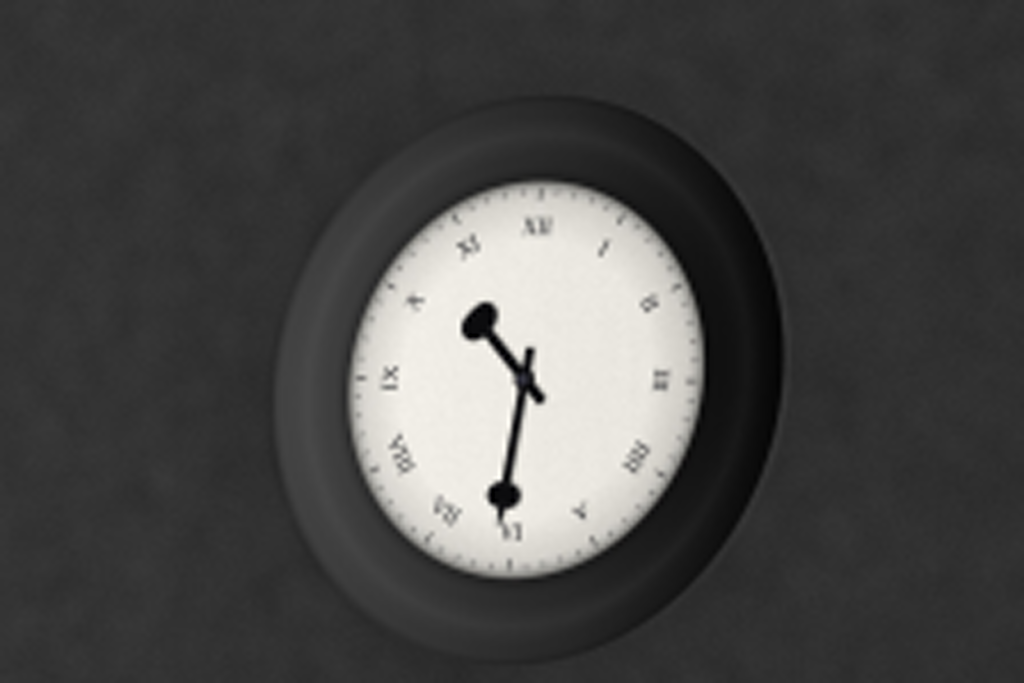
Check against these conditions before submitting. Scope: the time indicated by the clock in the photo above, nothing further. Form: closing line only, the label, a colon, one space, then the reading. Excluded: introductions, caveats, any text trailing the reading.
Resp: 10:31
